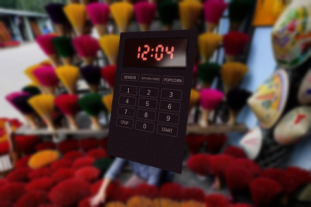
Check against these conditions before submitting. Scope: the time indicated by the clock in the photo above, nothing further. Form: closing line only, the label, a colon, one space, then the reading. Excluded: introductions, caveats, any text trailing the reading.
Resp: 12:04
